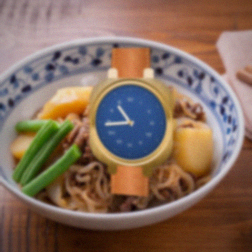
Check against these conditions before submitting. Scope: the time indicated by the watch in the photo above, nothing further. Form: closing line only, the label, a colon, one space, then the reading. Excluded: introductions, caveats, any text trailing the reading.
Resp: 10:44
